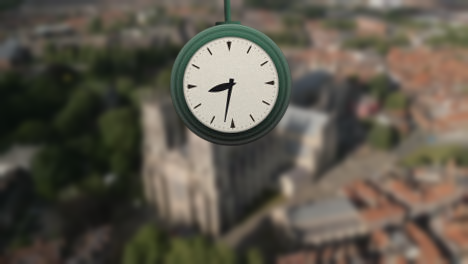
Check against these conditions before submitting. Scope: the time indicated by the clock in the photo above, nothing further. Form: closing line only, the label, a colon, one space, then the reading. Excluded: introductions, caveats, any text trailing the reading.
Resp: 8:32
